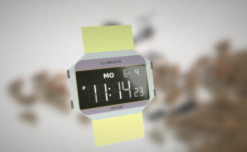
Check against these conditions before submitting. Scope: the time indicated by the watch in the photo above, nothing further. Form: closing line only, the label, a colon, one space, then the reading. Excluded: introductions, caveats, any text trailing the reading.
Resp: 11:14
